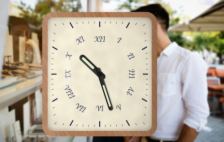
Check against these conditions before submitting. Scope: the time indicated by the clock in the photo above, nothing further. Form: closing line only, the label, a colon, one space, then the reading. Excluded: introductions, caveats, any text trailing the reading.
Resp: 10:27
